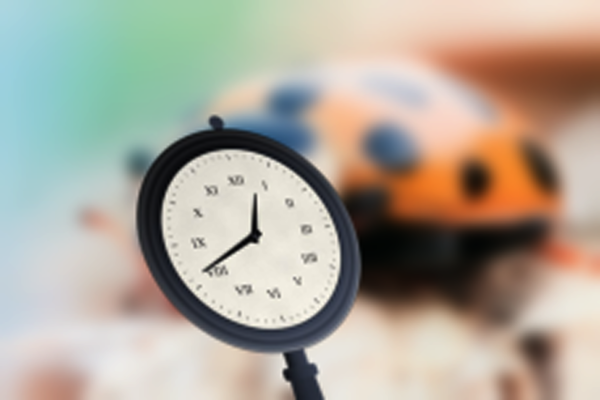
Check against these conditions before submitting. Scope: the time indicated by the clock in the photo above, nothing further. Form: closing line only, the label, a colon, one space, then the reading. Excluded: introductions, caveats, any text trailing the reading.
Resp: 12:41
